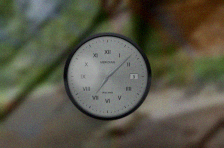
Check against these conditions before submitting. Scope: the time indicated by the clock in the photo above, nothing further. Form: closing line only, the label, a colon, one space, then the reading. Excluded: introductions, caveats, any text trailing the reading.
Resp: 7:08
